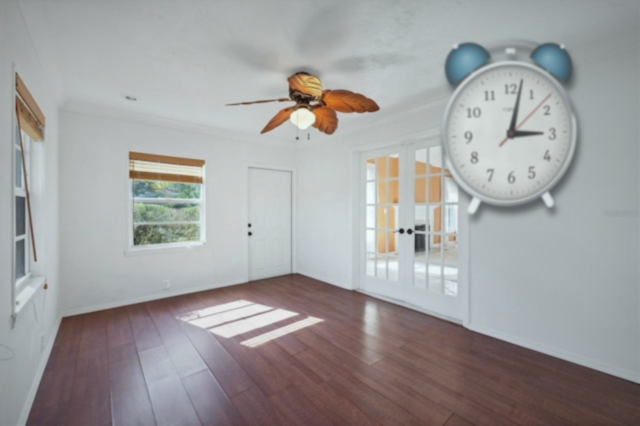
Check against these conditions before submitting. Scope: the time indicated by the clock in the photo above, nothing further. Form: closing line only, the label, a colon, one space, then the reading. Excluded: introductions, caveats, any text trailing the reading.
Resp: 3:02:08
